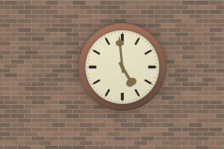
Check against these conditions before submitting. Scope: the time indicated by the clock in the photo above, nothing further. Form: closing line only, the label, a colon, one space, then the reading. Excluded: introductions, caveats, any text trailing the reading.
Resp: 4:59
